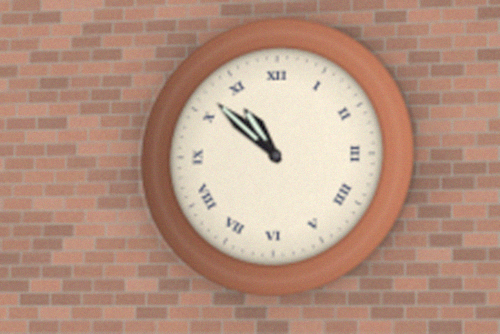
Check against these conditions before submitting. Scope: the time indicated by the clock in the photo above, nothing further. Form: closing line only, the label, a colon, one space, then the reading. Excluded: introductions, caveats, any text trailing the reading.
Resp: 10:52
